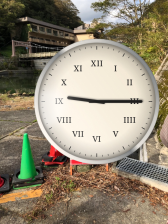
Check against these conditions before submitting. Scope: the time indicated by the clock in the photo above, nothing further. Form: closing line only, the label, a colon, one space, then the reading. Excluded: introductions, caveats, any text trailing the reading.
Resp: 9:15
